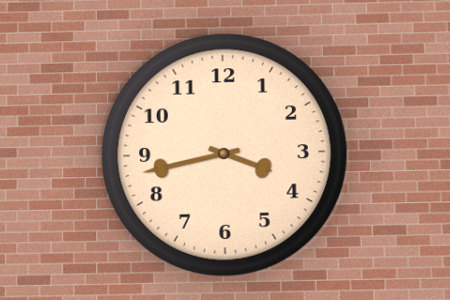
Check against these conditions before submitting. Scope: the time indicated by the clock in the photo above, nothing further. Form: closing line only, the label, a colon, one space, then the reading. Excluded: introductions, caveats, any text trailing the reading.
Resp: 3:43
